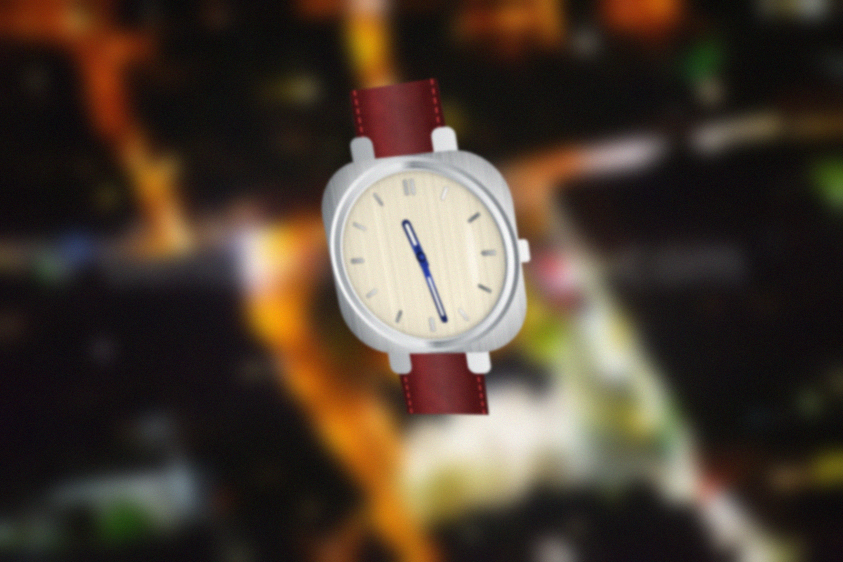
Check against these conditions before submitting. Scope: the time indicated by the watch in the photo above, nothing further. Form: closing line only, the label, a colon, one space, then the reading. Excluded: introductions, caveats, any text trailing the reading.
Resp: 11:28
